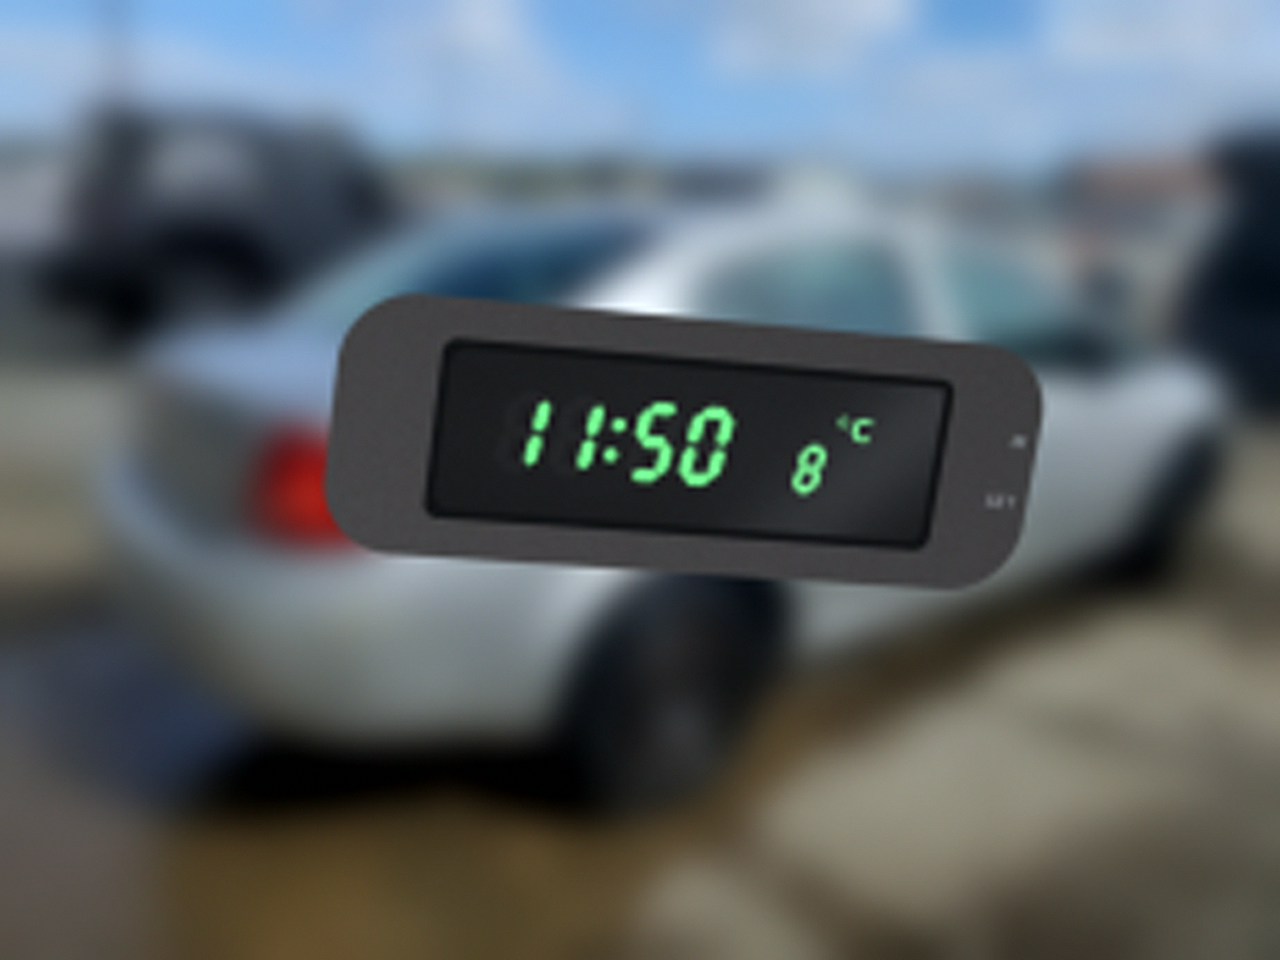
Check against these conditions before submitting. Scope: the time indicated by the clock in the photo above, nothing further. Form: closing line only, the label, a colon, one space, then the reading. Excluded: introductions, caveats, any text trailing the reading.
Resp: 11:50
